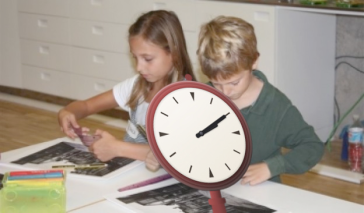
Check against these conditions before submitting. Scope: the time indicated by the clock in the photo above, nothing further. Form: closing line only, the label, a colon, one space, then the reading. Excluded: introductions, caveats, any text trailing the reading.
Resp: 2:10
